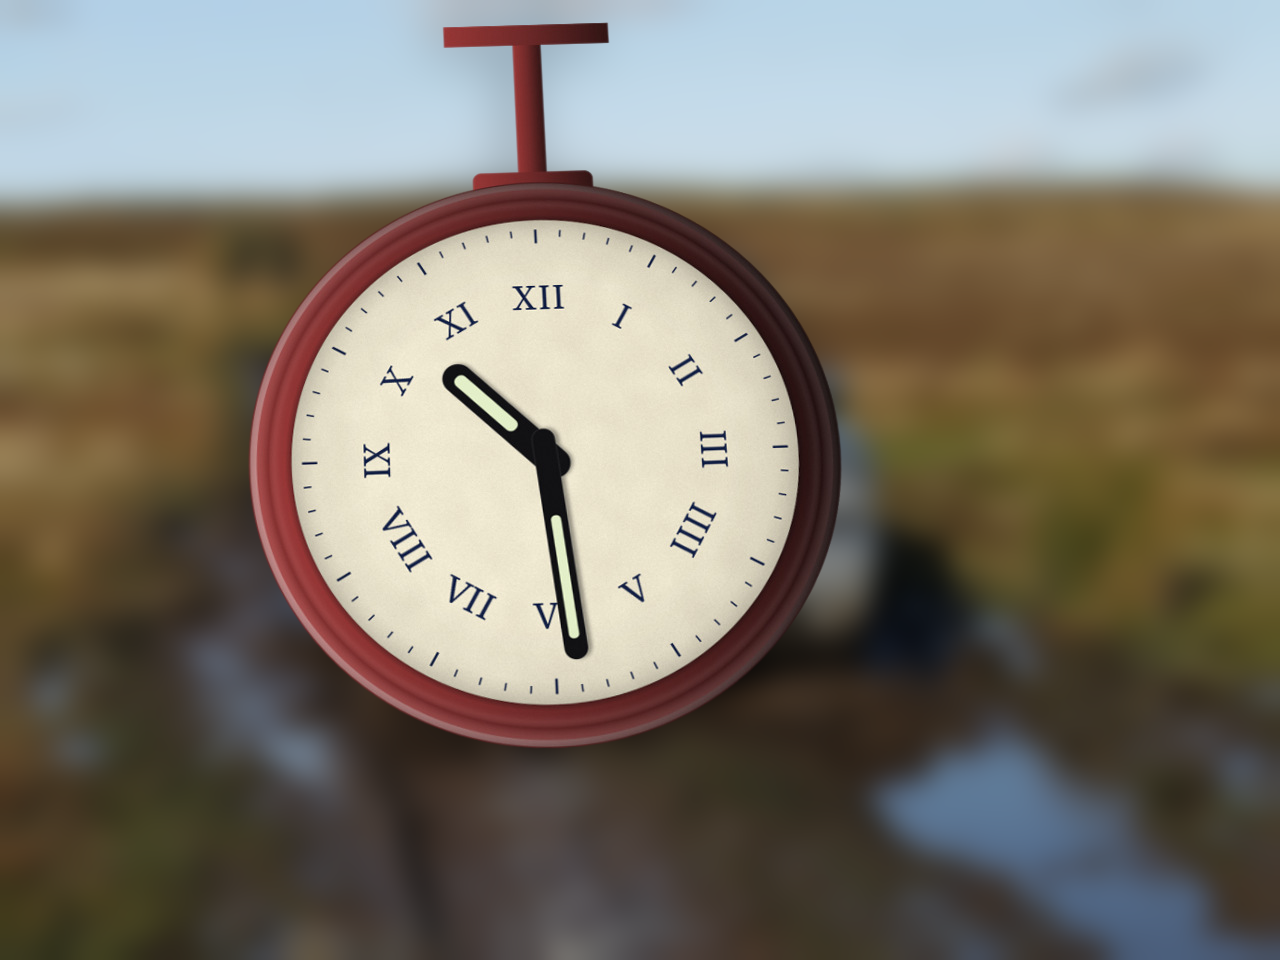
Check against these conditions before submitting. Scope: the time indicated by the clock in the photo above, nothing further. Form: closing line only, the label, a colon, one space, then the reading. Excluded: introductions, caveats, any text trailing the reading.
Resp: 10:29
